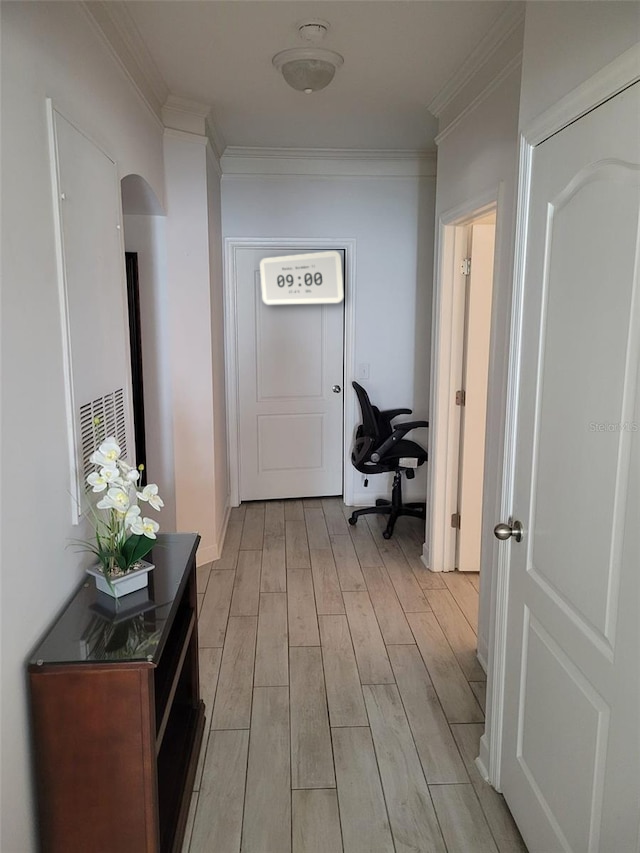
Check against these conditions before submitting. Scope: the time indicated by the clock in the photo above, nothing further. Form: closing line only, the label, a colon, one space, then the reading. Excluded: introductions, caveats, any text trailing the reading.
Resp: 9:00
